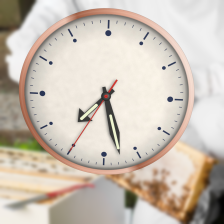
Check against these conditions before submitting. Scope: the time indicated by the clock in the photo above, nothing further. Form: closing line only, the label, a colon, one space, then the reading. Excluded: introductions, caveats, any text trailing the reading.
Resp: 7:27:35
